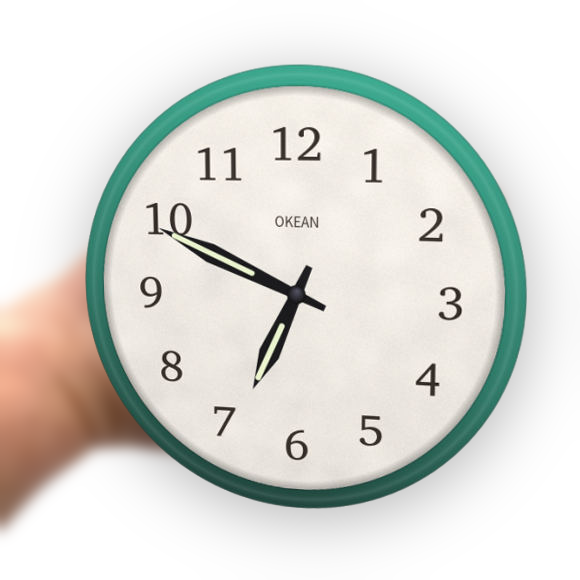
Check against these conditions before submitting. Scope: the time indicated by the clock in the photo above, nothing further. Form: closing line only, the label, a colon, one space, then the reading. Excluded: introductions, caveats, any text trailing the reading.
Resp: 6:49
